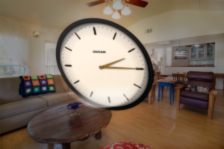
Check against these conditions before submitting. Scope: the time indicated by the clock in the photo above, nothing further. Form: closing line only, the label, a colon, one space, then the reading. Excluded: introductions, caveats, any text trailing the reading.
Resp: 2:15
